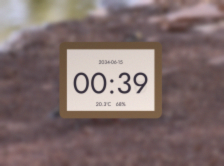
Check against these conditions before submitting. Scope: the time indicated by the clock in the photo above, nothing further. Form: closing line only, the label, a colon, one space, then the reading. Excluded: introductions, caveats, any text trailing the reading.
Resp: 0:39
